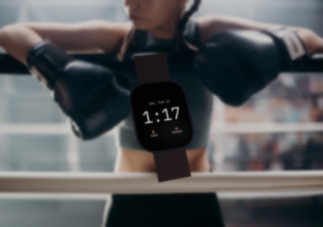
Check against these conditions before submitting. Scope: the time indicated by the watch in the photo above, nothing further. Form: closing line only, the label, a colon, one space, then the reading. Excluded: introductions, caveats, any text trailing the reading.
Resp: 1:17
